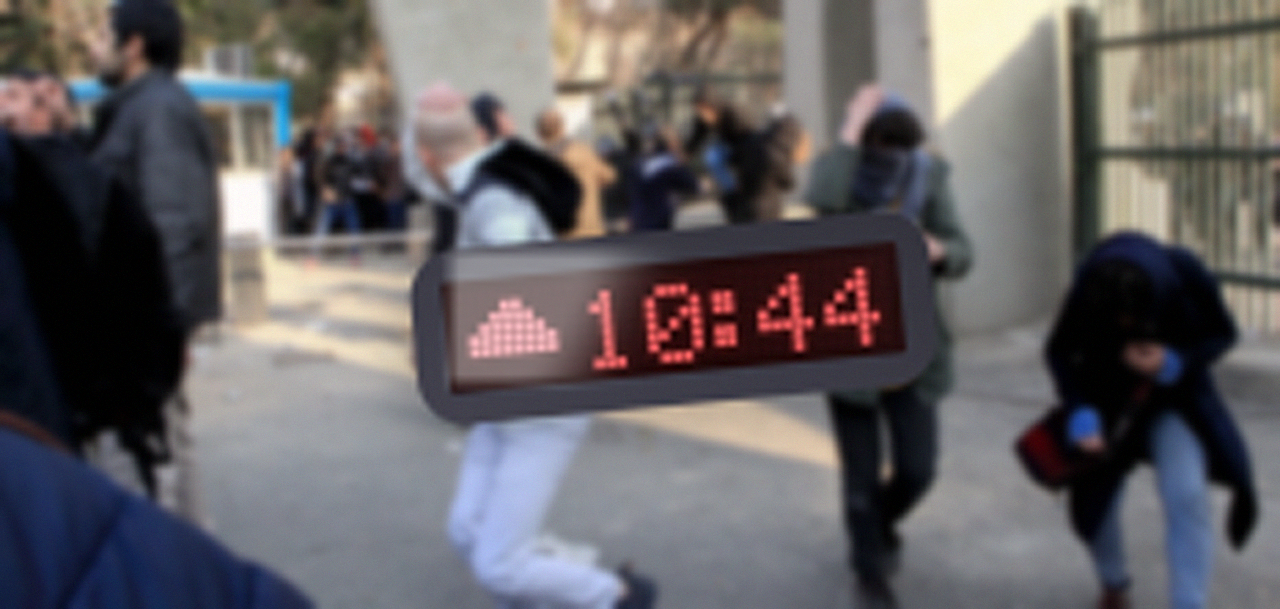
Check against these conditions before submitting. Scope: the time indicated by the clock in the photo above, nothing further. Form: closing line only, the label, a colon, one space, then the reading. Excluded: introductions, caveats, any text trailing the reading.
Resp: 10:44
